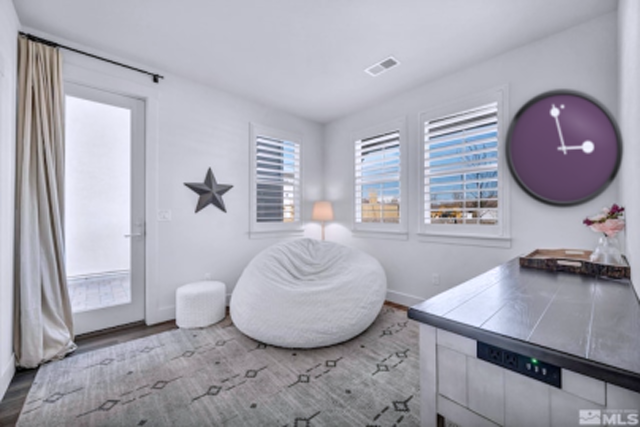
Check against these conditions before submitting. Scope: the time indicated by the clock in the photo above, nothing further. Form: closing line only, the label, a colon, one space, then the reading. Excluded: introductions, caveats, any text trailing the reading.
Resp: 2:58
